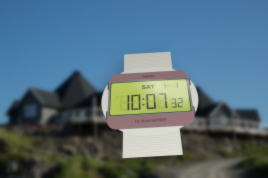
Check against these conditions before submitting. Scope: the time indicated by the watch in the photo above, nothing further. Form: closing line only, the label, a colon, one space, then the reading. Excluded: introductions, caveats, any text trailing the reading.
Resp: 10:07:32
